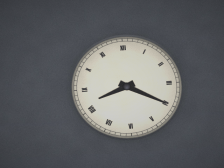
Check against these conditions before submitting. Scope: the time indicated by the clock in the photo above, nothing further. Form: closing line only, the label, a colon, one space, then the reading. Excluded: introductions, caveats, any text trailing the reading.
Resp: 8:20
